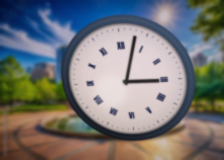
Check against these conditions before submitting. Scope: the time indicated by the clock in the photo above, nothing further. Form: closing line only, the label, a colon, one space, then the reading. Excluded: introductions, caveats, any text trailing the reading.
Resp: 3:03
